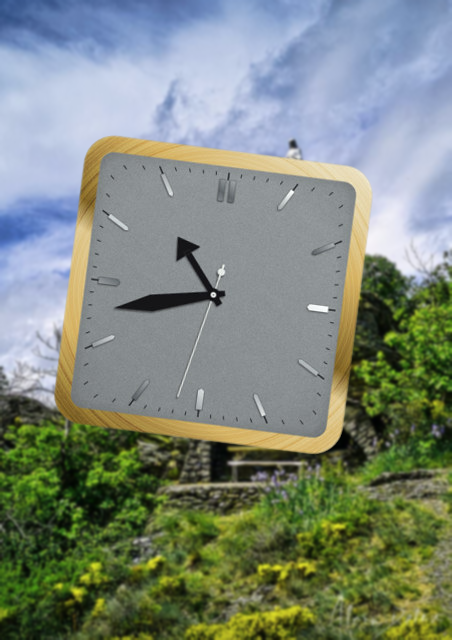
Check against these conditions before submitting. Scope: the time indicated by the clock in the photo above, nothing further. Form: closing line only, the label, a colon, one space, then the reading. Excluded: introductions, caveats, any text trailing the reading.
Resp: 10:42:32
